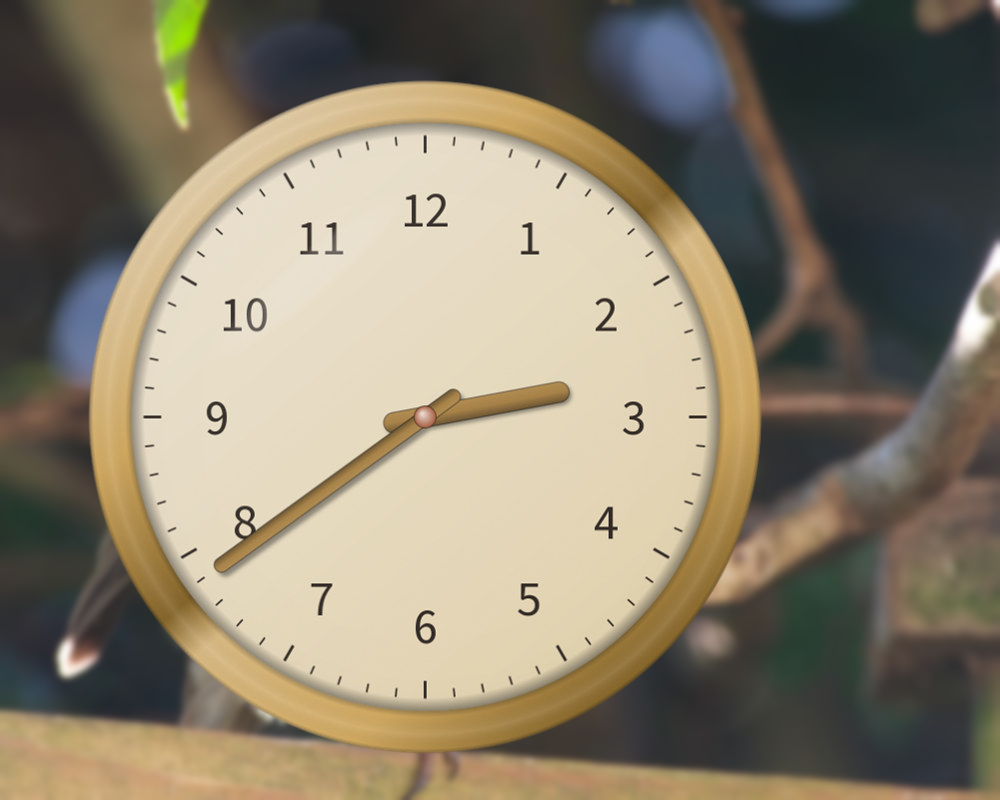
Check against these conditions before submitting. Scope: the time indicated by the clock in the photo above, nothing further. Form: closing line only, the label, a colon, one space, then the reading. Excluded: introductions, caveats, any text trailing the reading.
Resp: 2:39
